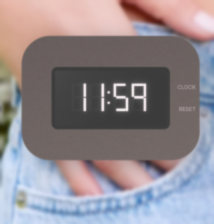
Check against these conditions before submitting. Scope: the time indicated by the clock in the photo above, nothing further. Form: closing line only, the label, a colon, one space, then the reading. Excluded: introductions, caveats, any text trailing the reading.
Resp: 11:59
